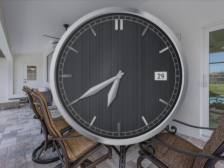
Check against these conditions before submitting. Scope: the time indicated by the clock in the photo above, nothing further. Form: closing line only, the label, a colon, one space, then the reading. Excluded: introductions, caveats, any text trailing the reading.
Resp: 6:40
